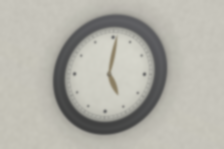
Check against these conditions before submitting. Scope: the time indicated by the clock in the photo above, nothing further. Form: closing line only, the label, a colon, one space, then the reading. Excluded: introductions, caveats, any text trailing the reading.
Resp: 5:01
